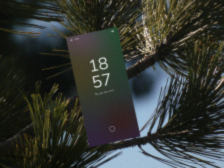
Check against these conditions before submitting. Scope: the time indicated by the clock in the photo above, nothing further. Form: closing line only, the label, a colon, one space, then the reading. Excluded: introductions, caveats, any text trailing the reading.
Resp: 18:57
